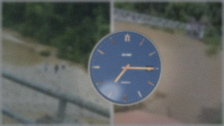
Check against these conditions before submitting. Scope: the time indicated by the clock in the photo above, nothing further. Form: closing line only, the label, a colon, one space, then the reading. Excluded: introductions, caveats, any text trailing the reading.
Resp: 7:15
